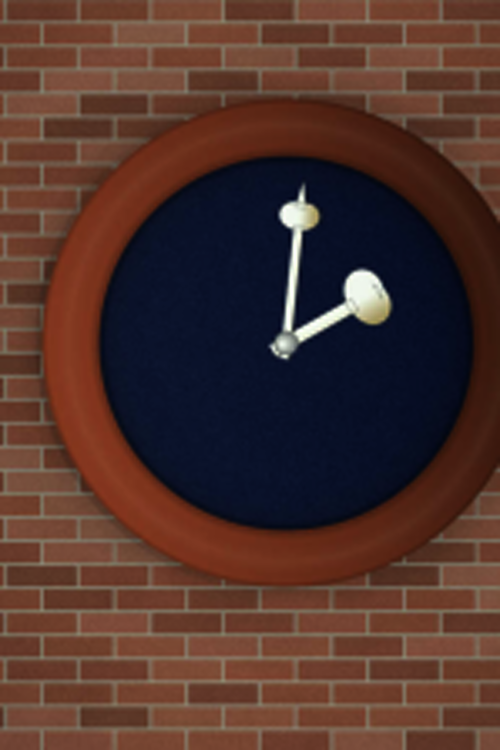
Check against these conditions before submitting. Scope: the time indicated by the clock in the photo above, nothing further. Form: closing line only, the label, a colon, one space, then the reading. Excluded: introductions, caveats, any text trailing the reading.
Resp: 2:01
